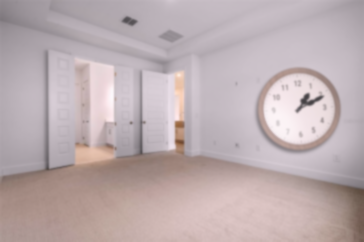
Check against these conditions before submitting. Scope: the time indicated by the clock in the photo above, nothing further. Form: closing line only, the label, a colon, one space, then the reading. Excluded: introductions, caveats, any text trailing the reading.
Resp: 1:11
